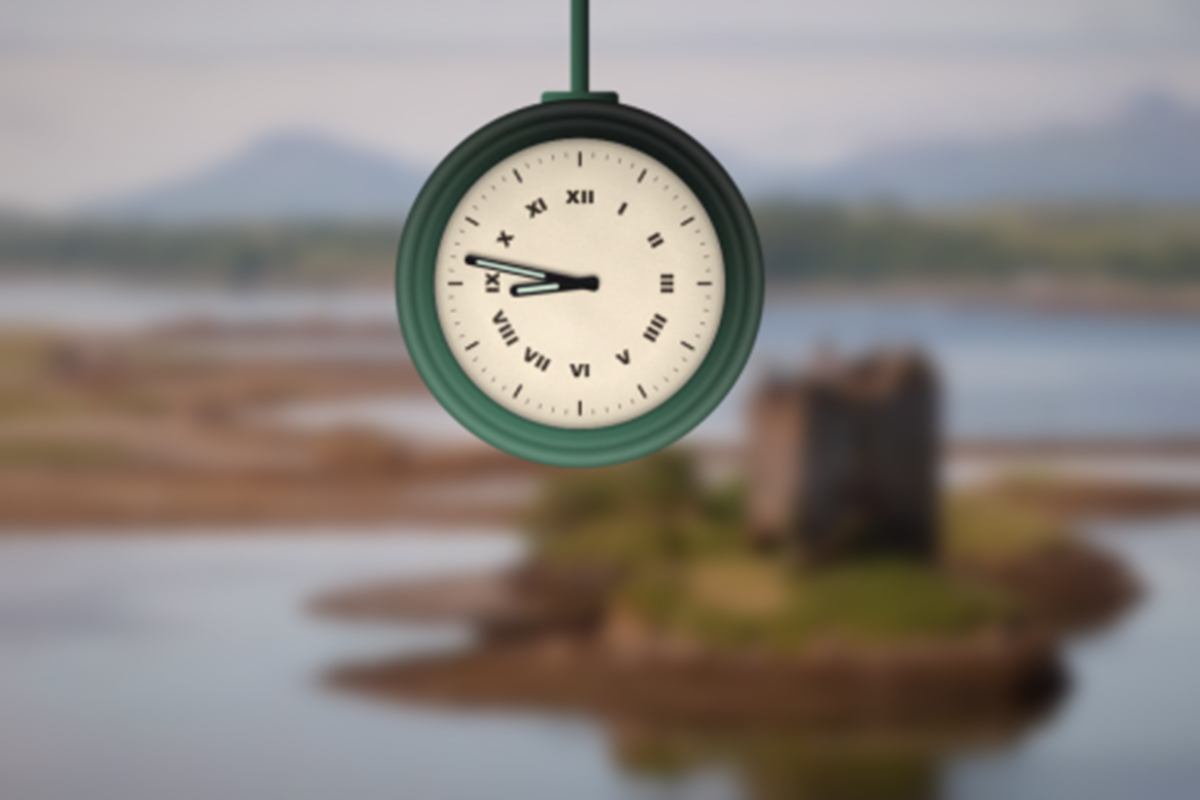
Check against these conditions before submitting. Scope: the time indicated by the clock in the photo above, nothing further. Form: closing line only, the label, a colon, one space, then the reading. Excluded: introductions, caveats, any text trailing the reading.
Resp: 8:47
